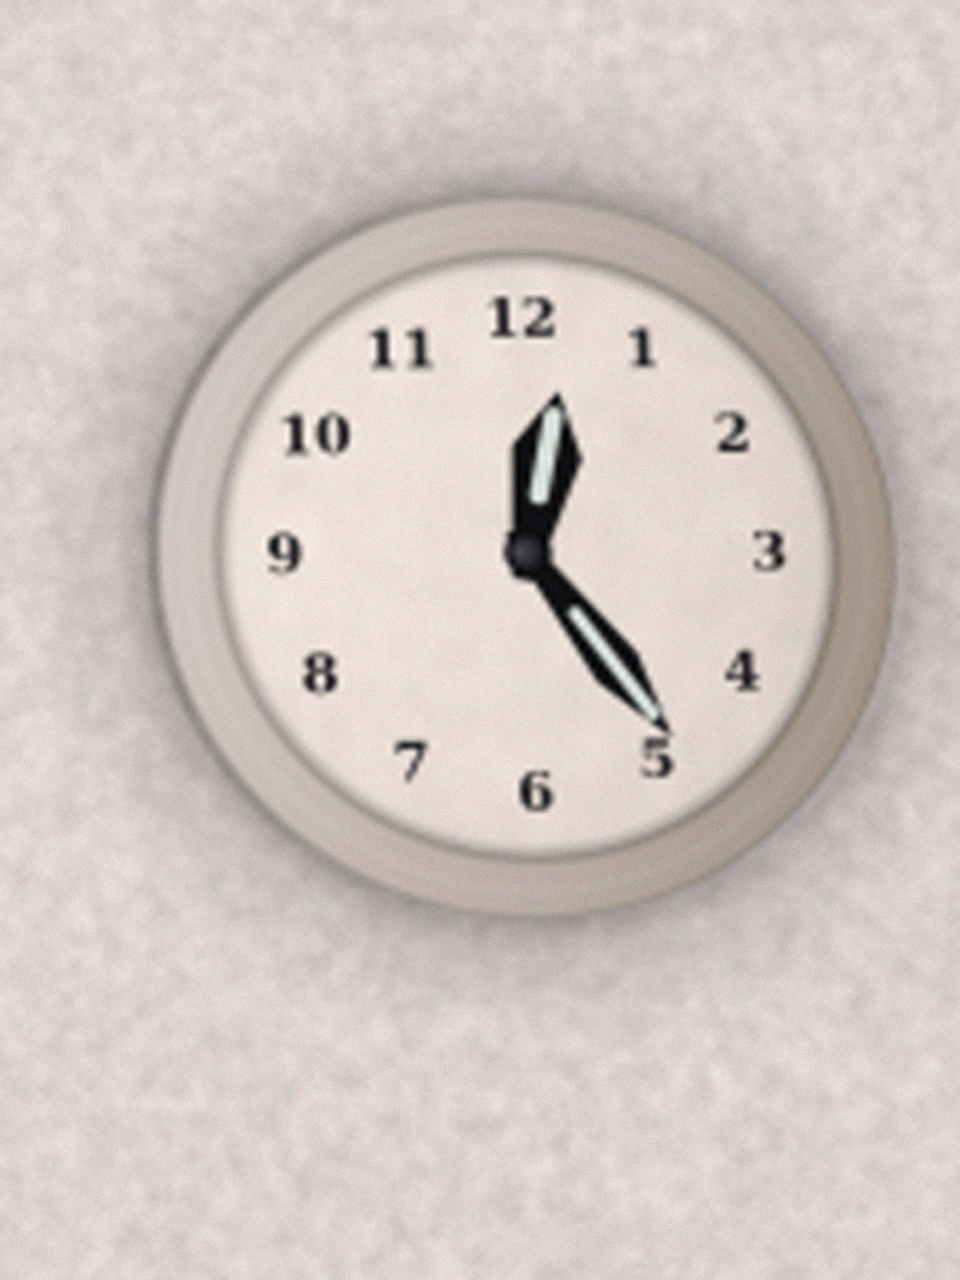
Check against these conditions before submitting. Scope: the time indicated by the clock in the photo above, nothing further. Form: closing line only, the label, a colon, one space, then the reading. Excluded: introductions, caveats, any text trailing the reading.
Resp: 12:24
